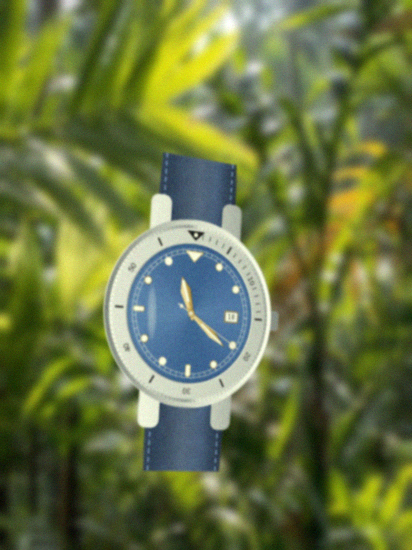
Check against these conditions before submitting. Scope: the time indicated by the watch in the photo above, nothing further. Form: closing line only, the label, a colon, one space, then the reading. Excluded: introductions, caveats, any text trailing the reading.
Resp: 11:21:20
